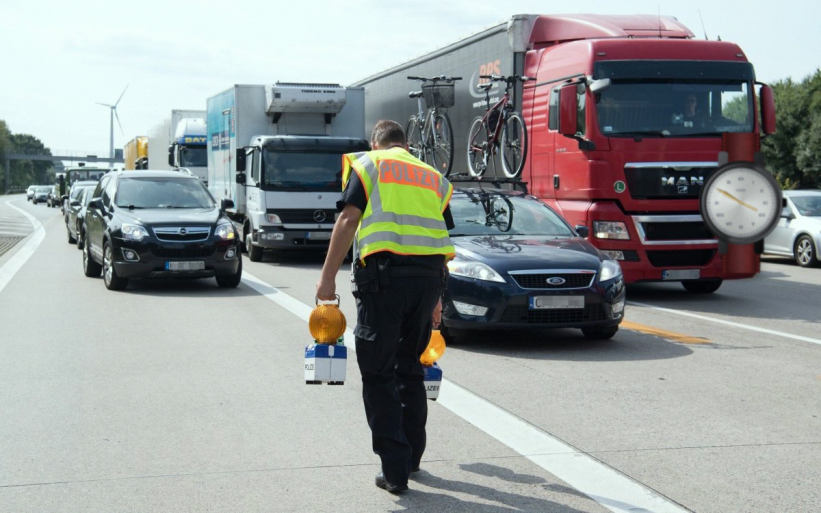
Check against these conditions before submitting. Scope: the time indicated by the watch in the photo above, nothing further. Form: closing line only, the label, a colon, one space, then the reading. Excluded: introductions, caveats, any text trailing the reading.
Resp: 3:50
